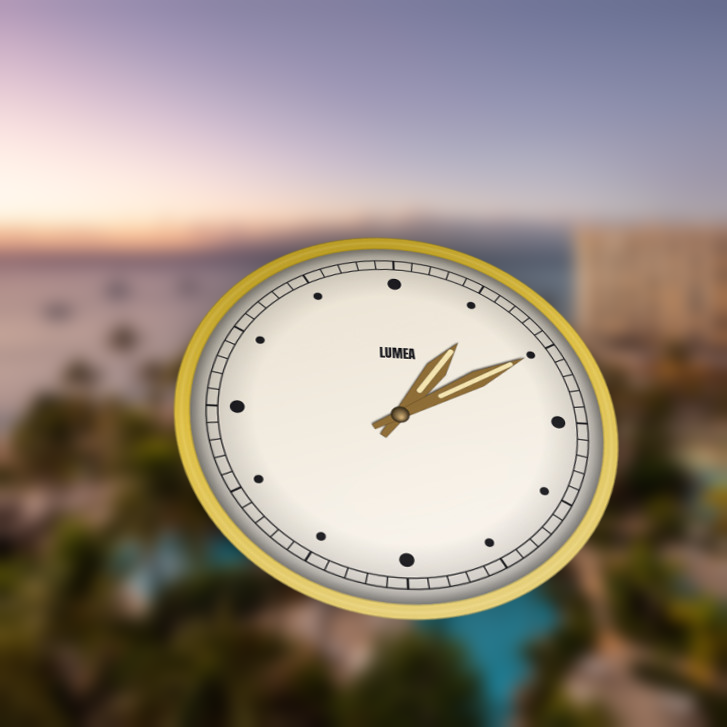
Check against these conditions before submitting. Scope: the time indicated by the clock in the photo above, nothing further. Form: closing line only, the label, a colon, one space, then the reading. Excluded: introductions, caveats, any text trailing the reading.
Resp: 1:10
